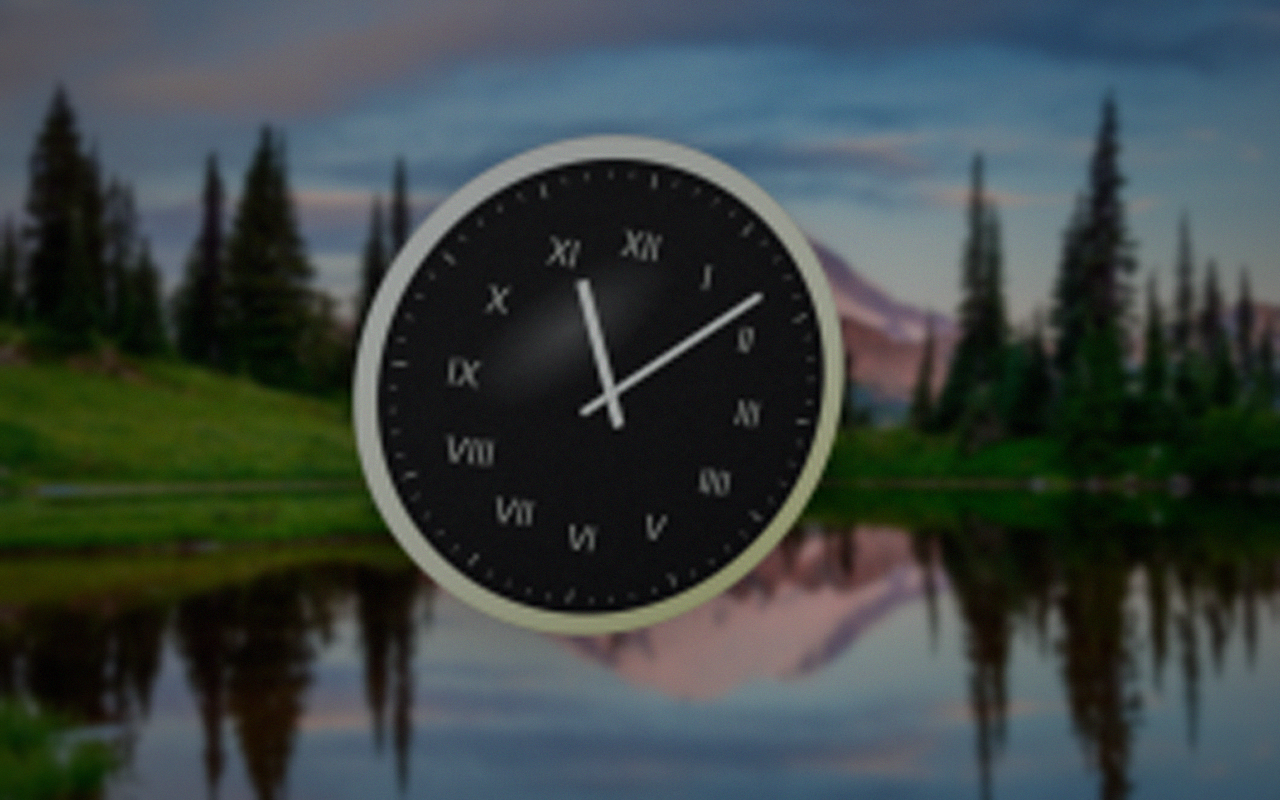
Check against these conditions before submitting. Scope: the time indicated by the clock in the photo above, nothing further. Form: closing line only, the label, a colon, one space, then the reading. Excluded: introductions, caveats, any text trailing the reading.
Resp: 11:08
